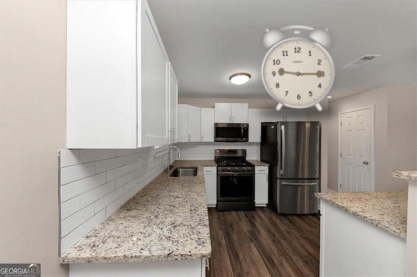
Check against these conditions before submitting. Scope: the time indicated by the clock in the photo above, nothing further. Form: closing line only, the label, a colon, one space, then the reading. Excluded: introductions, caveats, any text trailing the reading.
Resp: 9:15
